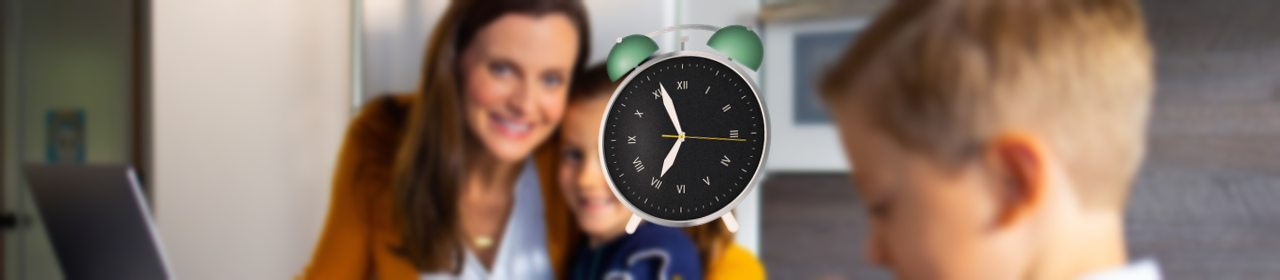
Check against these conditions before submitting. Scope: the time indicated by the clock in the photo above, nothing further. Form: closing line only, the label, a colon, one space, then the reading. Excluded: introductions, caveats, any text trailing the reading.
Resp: 6:56:16
